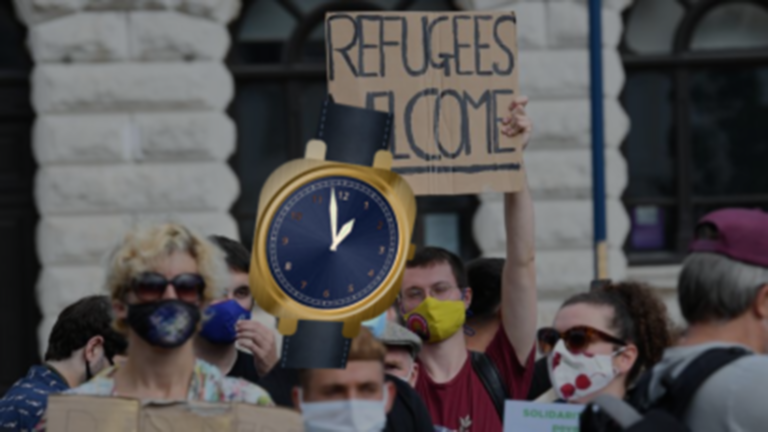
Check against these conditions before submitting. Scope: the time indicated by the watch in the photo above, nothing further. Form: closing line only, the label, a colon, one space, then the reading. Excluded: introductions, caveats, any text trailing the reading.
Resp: 12:58
